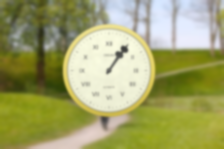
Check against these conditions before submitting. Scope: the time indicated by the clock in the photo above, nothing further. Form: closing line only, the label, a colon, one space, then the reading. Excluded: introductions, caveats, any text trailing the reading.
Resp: 1:06
